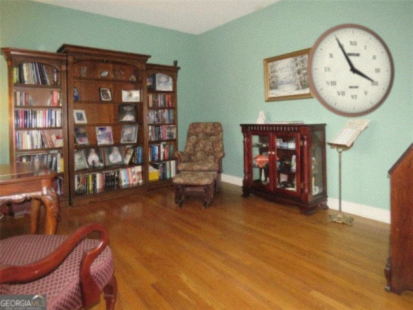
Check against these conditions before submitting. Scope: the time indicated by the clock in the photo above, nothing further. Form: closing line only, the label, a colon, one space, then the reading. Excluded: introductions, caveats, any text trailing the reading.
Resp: 3:55
